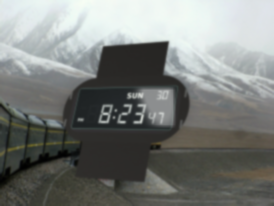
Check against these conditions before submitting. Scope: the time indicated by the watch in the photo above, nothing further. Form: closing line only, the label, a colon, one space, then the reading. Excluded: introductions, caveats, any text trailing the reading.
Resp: 8:23
